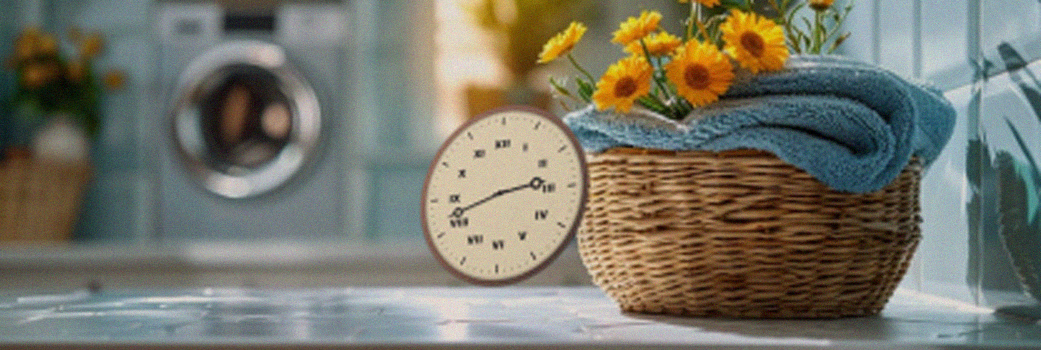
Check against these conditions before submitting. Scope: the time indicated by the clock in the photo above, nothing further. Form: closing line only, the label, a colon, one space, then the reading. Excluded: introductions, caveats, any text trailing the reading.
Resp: 2:42
